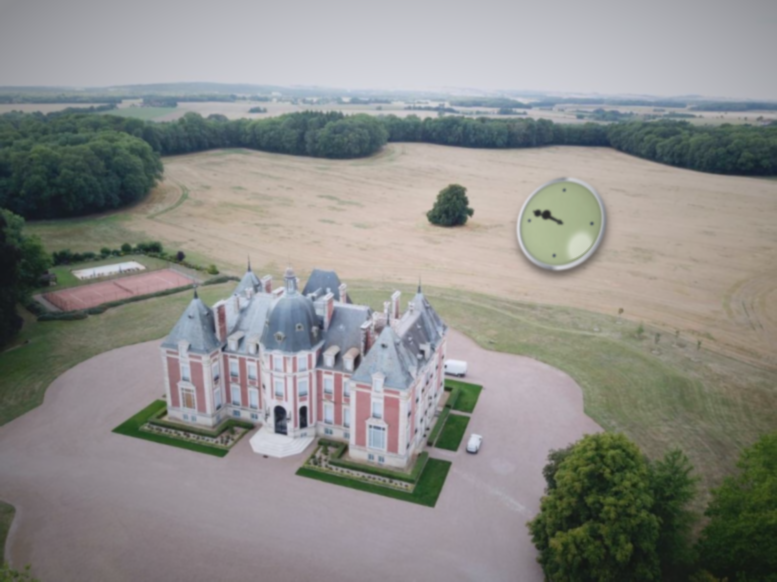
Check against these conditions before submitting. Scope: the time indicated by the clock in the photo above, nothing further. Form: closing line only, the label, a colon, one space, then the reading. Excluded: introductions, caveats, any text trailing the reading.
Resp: 9:48
